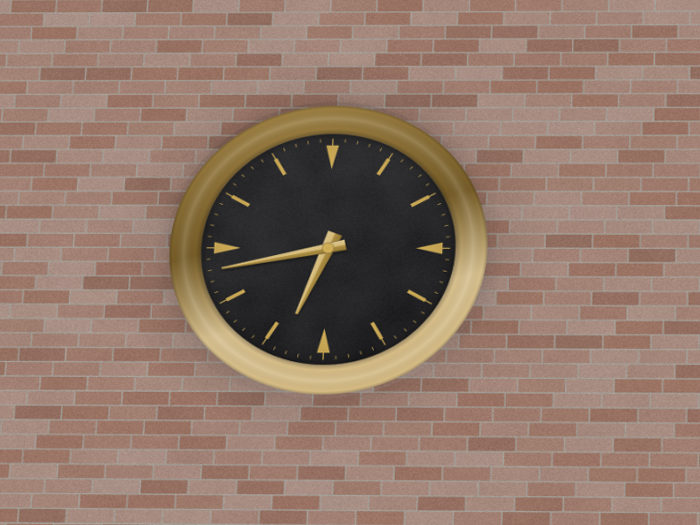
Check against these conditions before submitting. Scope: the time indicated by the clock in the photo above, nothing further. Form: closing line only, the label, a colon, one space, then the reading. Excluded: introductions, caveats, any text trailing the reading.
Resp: 6:43
